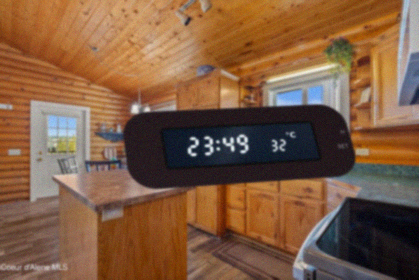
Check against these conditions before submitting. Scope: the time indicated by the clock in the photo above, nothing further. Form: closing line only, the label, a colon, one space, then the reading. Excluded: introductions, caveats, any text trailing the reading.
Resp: 23:49
